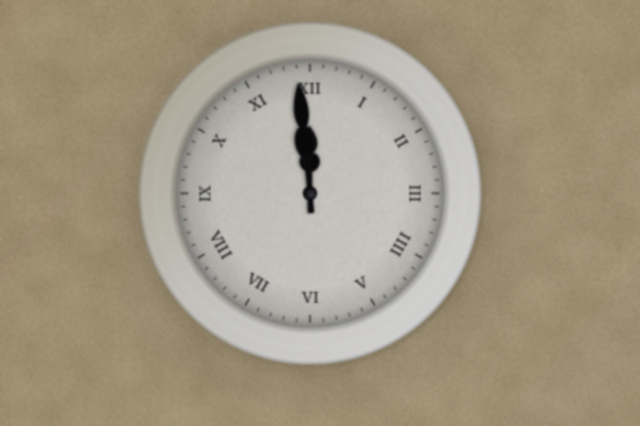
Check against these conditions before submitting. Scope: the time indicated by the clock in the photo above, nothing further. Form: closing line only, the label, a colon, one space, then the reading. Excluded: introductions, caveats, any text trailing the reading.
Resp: 11:59
